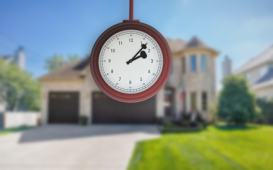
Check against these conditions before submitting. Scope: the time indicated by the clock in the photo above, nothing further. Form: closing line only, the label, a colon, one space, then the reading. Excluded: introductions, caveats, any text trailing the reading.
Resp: 2:07
